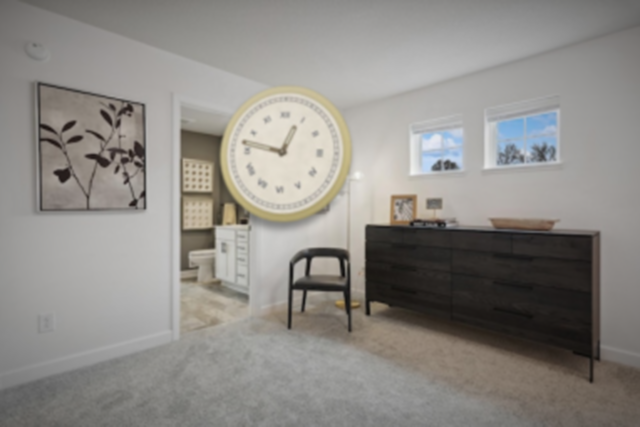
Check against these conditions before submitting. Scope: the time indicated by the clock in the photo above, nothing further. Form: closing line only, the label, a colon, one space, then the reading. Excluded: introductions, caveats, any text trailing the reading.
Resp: 12:47
